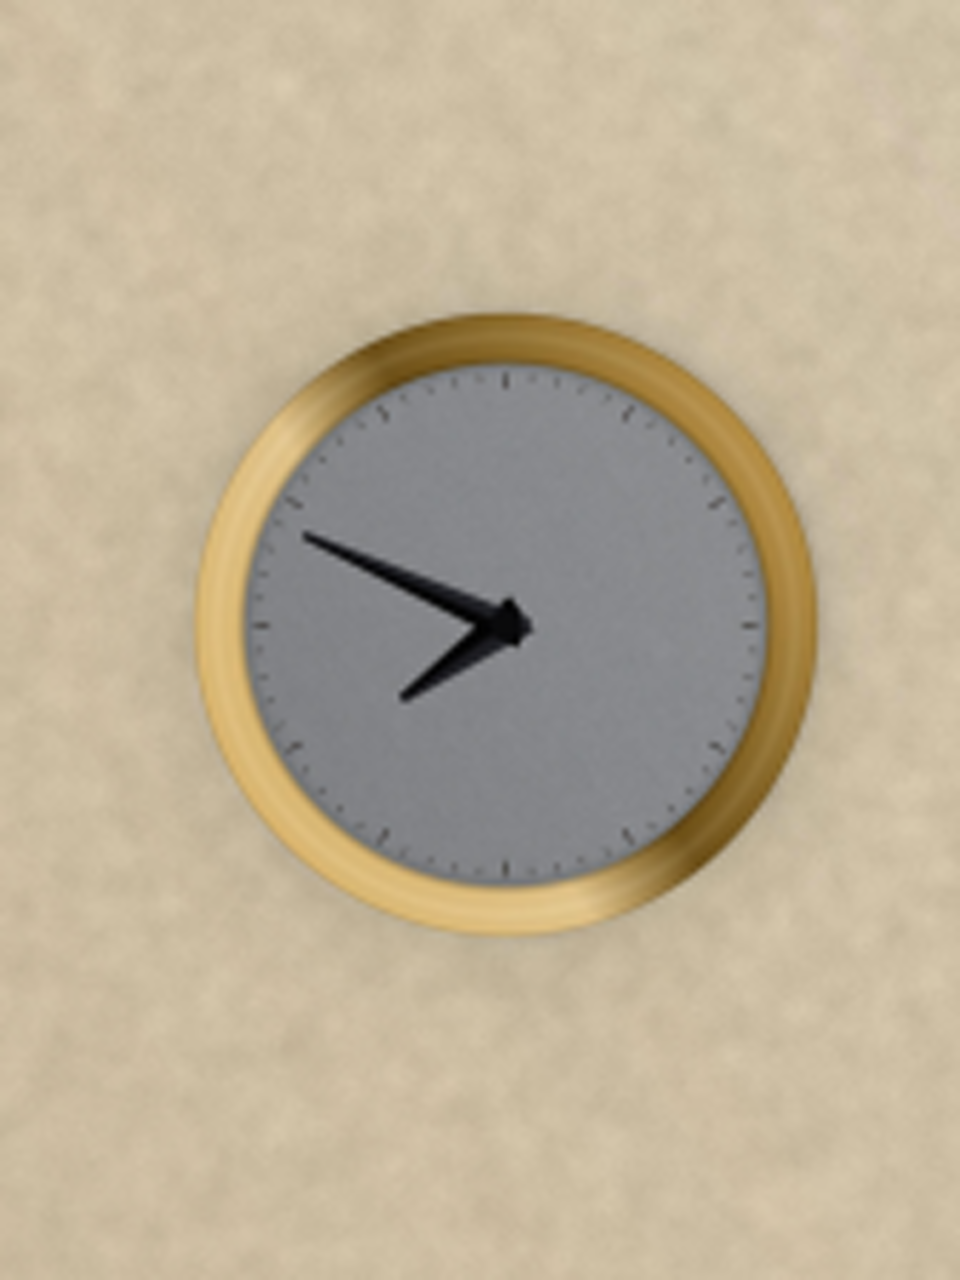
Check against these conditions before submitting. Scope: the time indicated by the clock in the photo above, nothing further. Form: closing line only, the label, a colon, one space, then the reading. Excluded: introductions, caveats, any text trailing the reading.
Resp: 7:49
